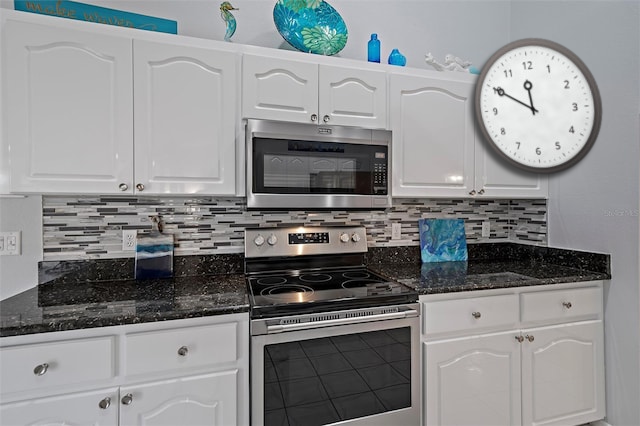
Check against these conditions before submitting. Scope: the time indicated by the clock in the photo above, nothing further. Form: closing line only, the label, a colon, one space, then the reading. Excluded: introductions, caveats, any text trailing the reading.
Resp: 11:50
